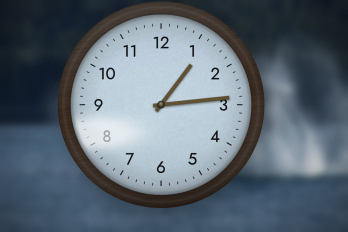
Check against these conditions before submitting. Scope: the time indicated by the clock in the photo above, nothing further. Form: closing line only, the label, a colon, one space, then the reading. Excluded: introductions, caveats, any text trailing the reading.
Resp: 1:14
